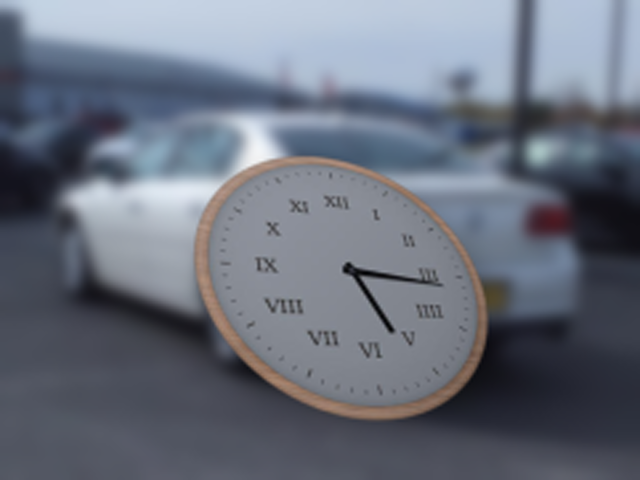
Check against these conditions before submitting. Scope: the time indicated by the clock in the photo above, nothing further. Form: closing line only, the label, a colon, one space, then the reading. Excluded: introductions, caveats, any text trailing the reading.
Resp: 5:16
